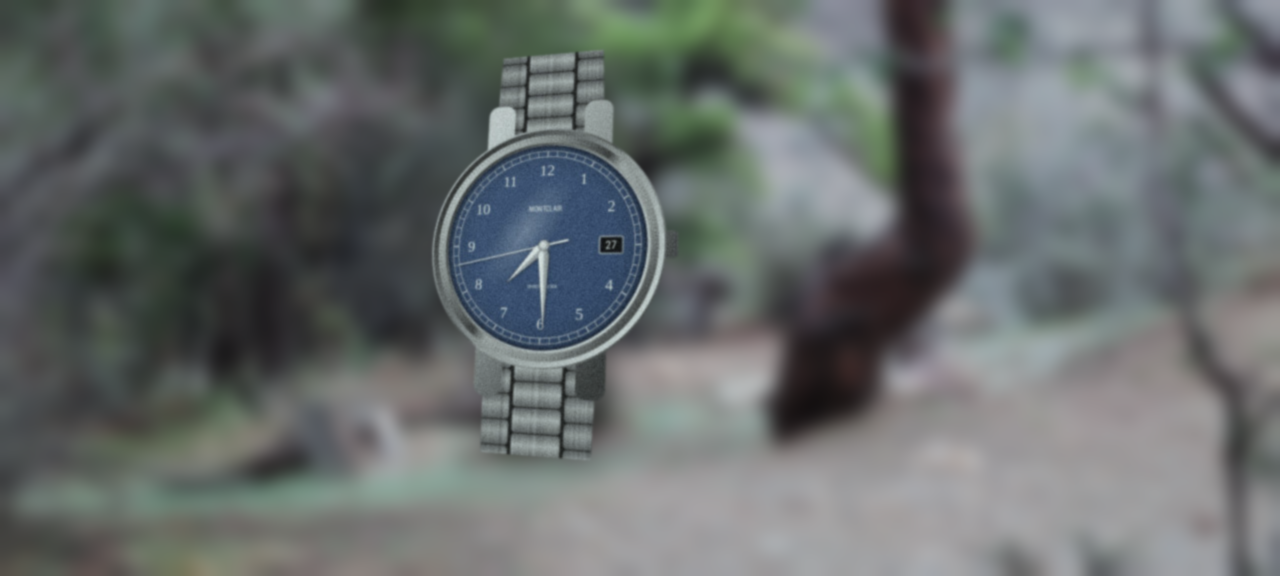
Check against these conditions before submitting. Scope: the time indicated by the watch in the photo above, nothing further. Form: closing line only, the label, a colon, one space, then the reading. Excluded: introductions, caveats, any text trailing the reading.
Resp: 7:29:43
